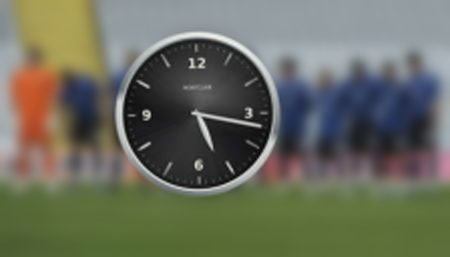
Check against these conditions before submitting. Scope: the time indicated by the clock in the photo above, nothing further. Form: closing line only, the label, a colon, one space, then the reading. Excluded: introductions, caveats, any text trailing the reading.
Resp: 5:17
